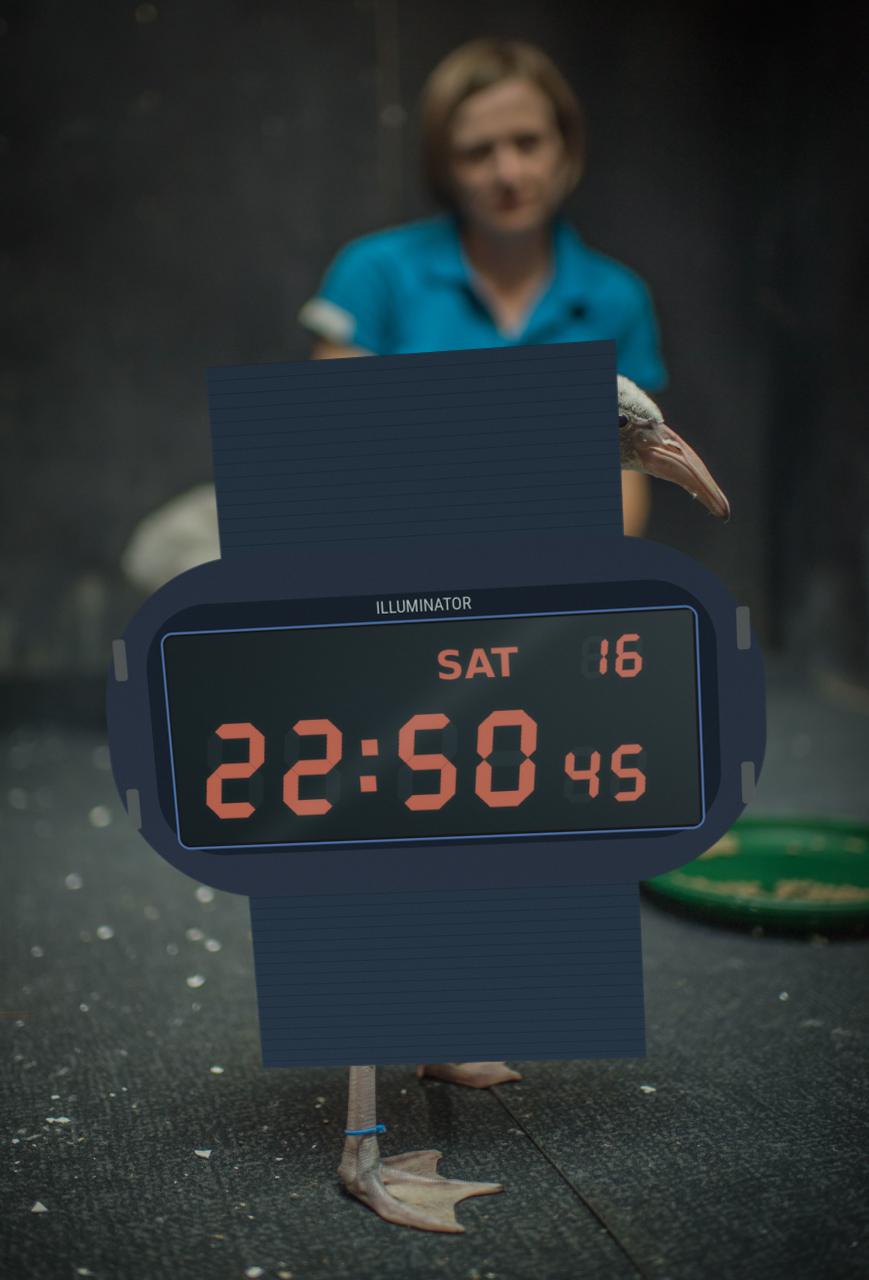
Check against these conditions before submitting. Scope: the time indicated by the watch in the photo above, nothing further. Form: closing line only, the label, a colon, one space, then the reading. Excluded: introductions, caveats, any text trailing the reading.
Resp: 22:50:45
